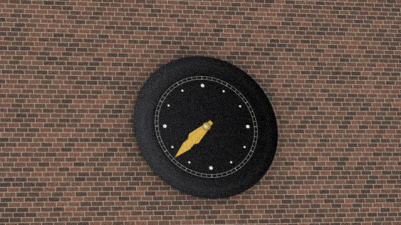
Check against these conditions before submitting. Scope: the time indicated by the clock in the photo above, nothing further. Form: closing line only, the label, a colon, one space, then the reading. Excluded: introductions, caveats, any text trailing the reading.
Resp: 7:38
